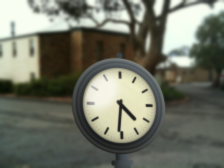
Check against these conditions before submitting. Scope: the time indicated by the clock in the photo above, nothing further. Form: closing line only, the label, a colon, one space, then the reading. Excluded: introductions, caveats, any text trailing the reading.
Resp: 4:31
